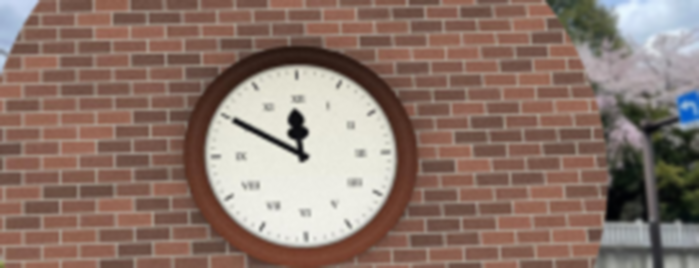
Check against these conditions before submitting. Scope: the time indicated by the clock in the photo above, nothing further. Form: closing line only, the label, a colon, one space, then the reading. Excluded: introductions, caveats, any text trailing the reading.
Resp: 11:50
